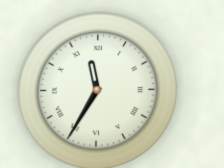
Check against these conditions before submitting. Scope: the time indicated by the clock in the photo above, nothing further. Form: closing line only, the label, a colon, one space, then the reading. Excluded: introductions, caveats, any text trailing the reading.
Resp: 11:35
